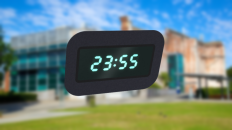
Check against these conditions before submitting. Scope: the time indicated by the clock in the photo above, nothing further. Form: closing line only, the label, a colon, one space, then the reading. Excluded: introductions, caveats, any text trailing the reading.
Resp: 23:55
